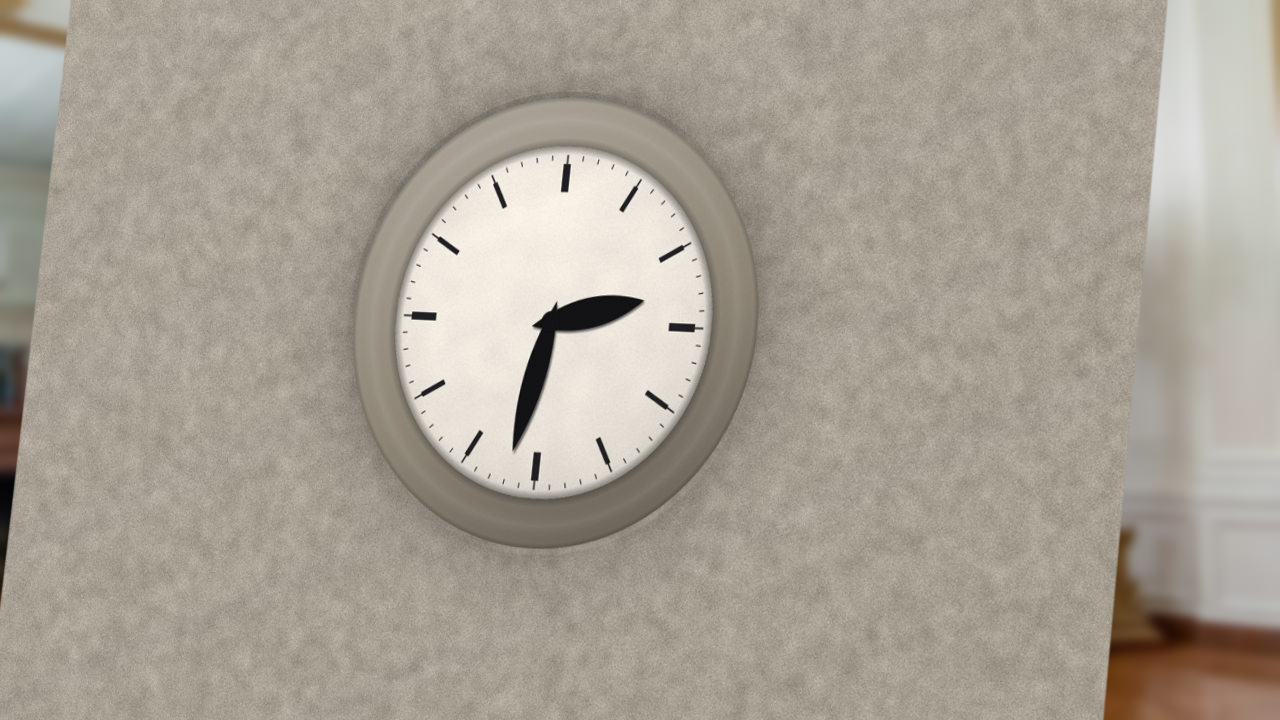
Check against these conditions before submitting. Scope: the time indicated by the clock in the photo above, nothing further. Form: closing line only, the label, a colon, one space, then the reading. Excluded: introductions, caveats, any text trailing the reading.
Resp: 2:32
